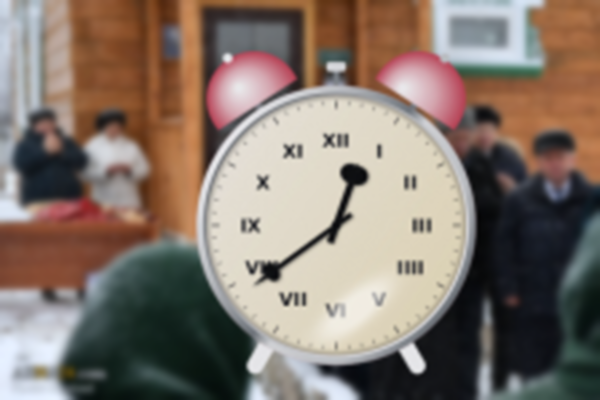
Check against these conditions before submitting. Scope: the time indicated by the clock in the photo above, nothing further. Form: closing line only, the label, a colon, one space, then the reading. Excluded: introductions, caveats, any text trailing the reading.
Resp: 12:39
